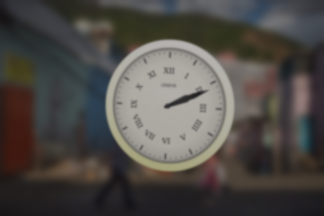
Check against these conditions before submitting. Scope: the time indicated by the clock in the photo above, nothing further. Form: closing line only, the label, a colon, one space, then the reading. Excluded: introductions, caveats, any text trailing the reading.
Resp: 2:11
